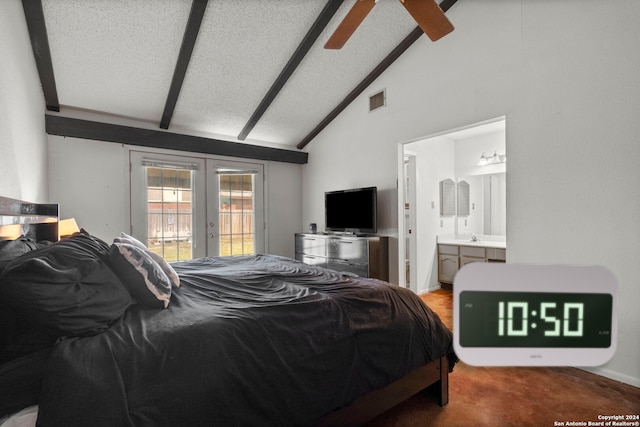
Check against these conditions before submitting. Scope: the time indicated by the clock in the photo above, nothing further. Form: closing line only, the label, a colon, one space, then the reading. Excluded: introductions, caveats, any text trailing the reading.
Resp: 10:50
